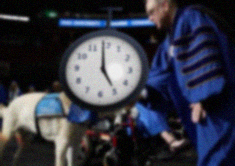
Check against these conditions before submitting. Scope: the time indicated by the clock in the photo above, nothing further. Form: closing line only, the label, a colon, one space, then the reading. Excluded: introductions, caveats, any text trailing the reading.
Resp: 4:59
